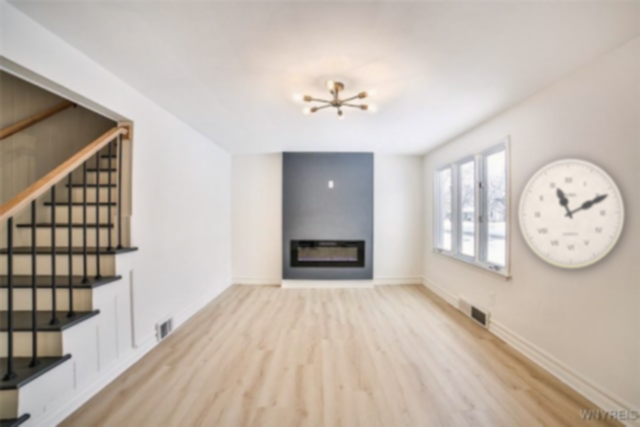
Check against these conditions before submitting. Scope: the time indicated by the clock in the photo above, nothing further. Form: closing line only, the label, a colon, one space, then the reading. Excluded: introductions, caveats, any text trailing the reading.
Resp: 11:11
